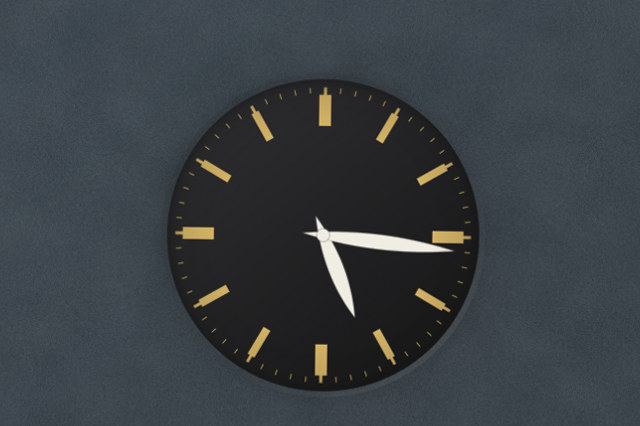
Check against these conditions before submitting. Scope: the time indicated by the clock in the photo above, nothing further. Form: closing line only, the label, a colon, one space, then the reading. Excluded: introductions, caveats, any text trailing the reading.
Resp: 5:16
